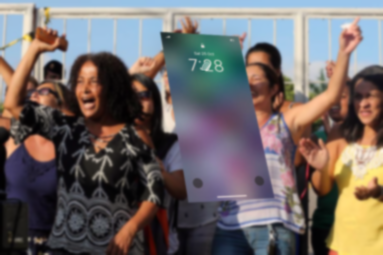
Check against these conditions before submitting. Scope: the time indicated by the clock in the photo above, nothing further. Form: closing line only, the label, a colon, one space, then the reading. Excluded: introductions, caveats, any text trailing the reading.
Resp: 7:28
